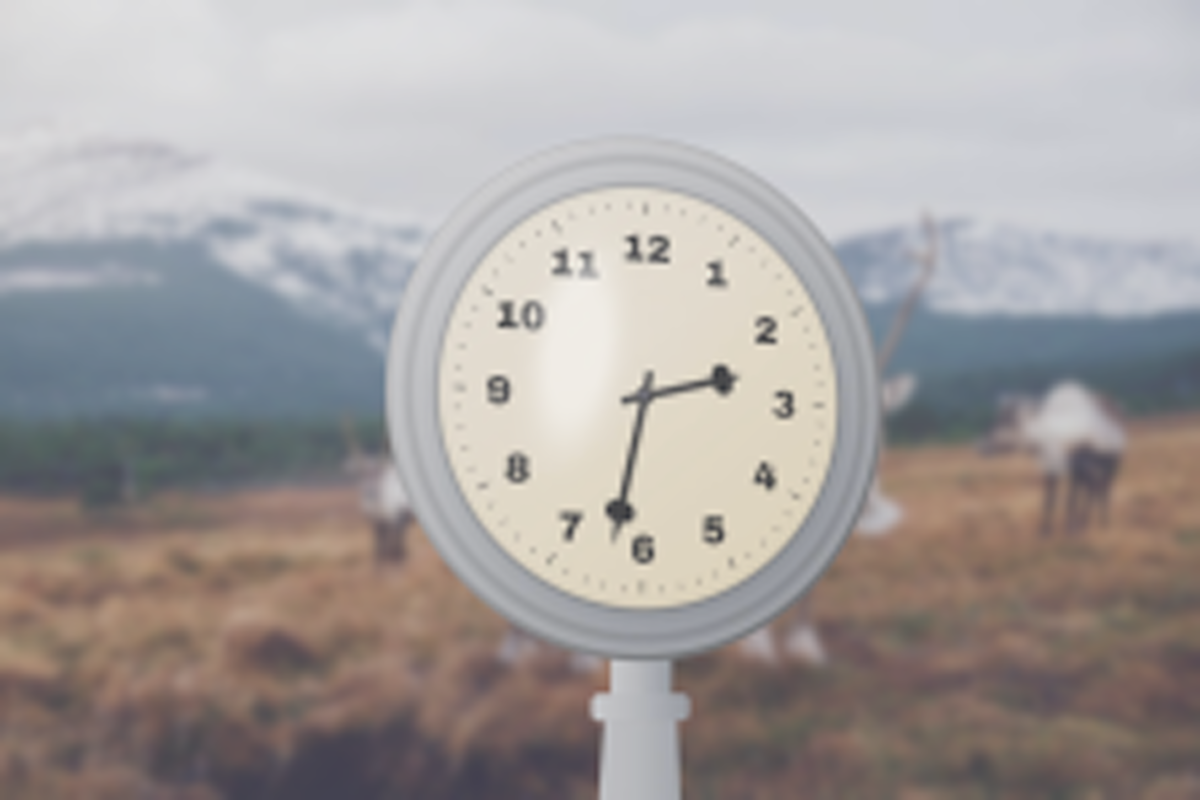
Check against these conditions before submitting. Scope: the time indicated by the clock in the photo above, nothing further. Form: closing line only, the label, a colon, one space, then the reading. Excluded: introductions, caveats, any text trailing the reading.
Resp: 2:32
